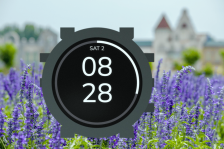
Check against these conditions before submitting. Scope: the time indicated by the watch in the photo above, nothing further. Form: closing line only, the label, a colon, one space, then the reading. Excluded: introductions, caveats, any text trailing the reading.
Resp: 8:28
